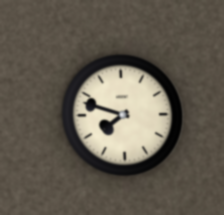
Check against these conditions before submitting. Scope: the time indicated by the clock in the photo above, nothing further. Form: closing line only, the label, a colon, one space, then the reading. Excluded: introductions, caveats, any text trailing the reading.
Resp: 7:48
